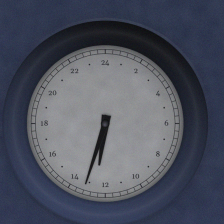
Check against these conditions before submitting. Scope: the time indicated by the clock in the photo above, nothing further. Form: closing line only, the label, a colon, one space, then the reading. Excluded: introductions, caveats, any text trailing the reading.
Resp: 12:33
